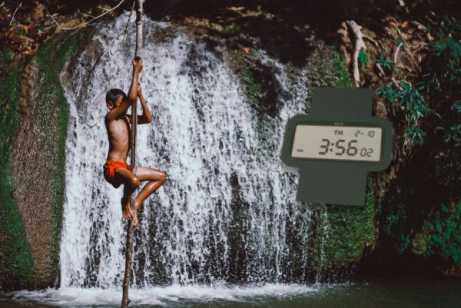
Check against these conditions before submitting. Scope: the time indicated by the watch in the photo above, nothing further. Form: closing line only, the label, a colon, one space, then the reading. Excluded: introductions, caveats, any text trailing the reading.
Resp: 3:56
